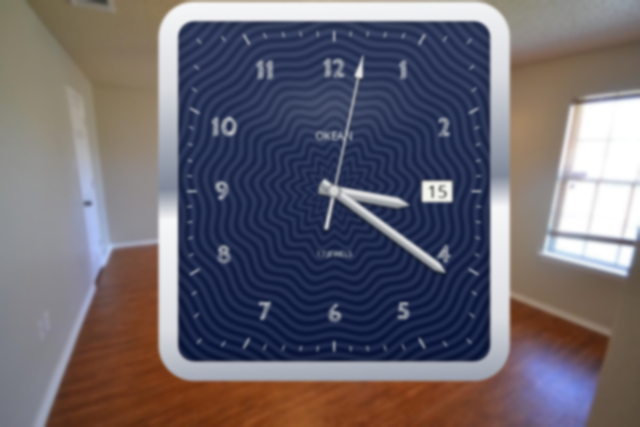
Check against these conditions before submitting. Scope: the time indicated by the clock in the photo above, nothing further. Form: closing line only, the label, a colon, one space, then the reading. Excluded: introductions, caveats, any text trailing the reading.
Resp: 3:21:02
